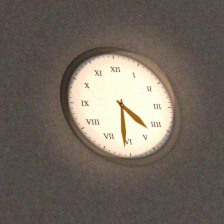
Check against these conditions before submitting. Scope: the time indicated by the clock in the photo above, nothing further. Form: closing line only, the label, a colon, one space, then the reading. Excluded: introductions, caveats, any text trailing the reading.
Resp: 4:31
